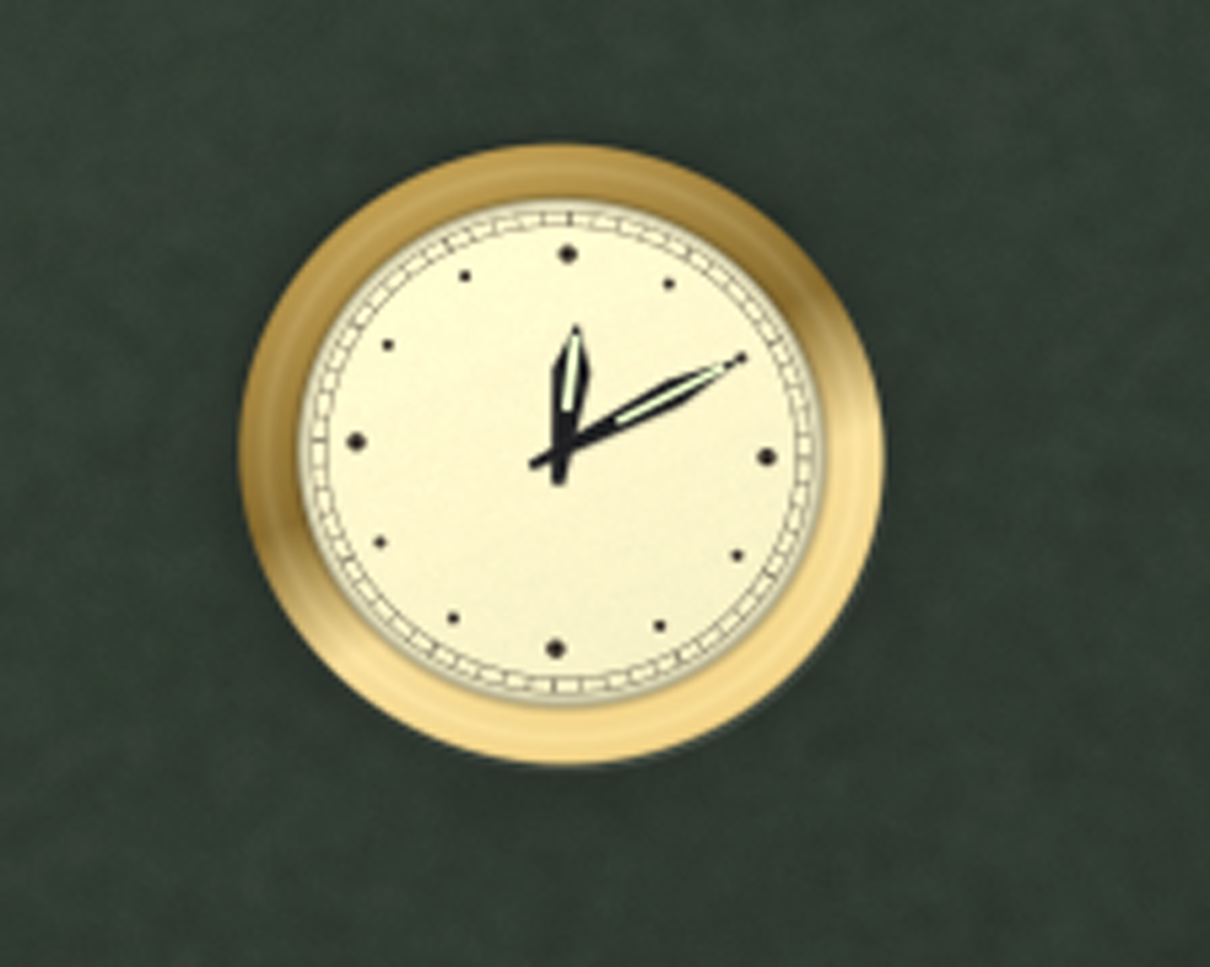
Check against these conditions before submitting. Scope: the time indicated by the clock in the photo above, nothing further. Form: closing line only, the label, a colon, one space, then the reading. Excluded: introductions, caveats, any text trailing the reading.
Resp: 12:10
